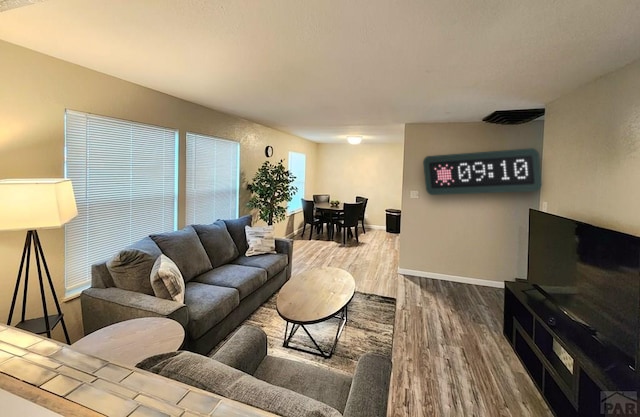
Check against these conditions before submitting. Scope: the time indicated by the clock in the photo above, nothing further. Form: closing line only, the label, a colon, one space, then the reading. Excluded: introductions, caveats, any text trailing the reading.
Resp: 9:10
